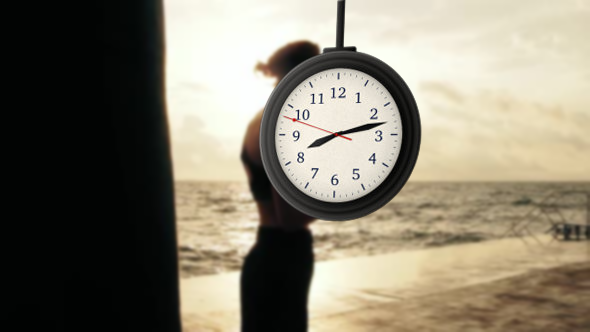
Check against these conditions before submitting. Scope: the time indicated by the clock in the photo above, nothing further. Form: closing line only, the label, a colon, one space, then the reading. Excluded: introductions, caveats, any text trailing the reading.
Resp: 8:12:48
